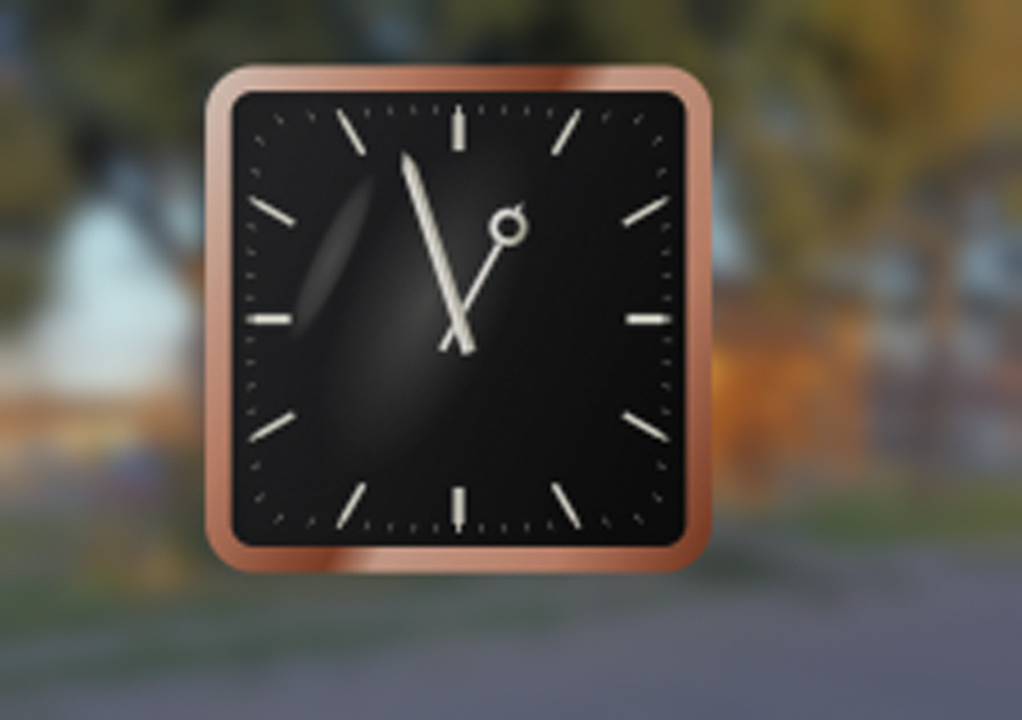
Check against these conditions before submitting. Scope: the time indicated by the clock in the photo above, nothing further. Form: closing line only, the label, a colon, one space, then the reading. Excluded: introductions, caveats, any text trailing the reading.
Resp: 12:57
